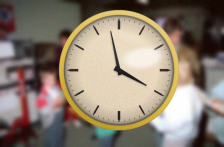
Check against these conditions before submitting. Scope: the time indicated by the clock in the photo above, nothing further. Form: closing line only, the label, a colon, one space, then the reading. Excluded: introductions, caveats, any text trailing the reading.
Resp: 3:58
